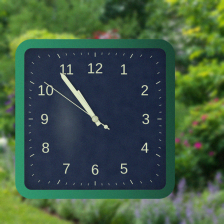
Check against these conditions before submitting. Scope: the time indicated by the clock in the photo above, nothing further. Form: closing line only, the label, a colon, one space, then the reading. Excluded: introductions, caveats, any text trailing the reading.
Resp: 10:53:51
